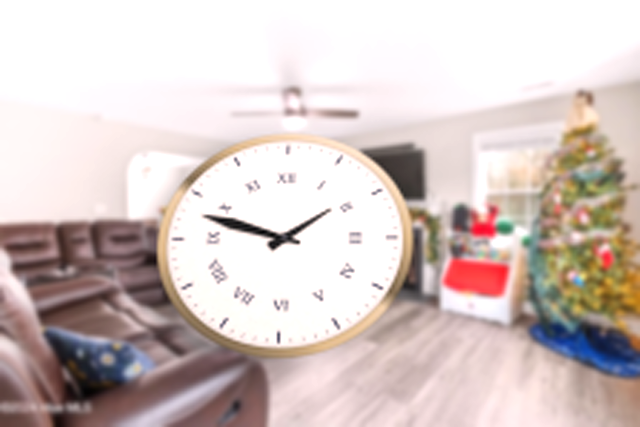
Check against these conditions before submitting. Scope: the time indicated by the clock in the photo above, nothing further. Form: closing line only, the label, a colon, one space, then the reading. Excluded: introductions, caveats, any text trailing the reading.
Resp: 1:48
